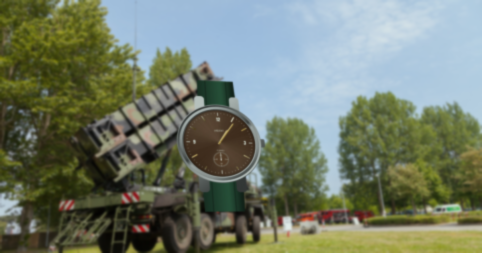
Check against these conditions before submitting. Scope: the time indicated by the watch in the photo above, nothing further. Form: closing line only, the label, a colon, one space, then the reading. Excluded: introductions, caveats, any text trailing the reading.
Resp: 1:06
